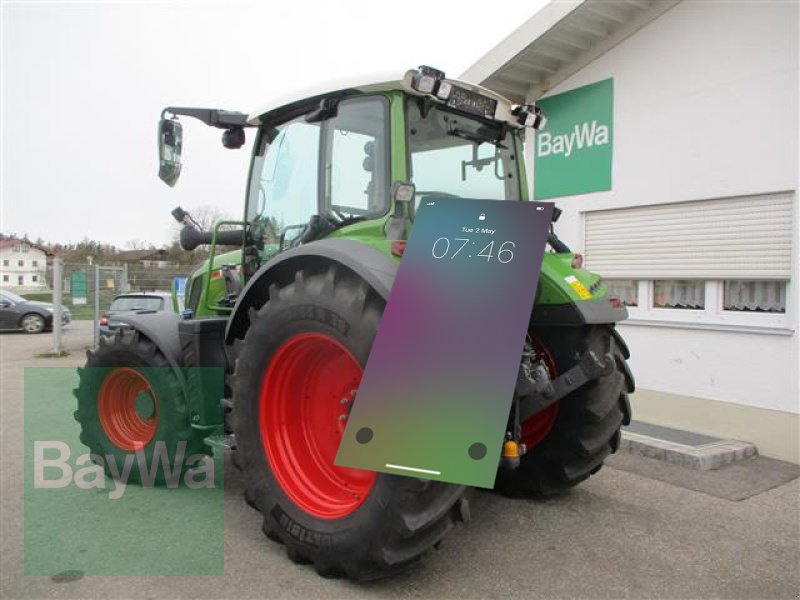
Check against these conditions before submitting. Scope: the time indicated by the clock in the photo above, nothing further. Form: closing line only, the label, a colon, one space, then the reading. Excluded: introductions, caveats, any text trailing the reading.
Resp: 7:46
